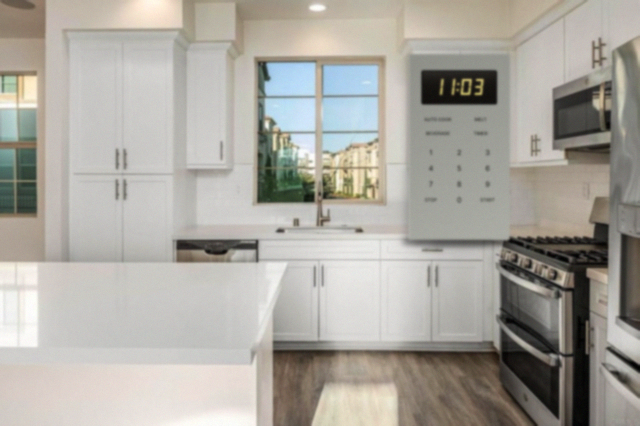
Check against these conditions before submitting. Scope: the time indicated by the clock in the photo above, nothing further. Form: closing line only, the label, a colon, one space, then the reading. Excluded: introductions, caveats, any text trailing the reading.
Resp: 11:03
